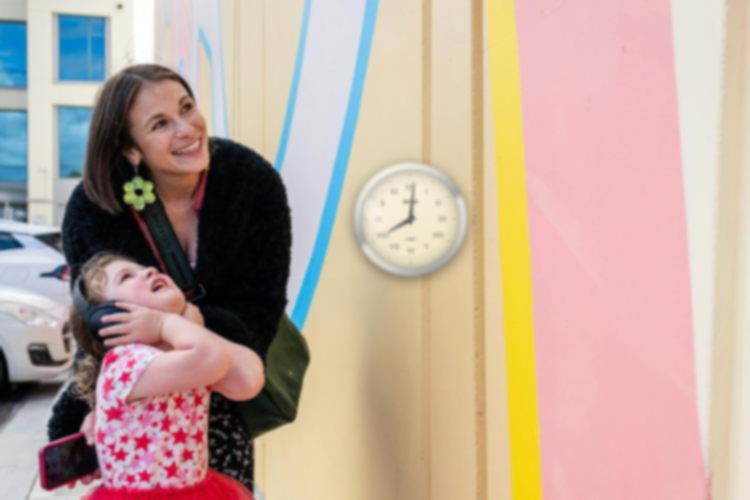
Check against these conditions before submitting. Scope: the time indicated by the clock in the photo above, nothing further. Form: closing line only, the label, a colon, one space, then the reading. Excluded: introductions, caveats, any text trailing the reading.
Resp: 8:01
